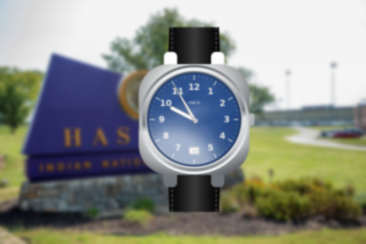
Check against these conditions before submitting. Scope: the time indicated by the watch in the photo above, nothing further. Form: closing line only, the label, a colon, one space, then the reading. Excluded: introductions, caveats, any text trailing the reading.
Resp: 9:55
